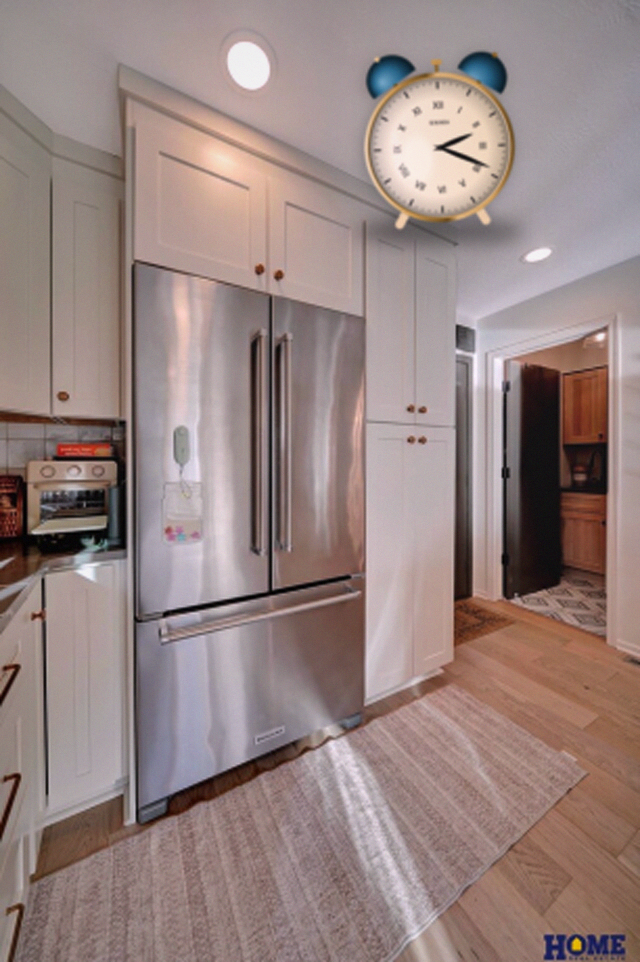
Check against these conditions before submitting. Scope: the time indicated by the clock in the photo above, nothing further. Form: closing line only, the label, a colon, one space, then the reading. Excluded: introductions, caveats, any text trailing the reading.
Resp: 2:19
